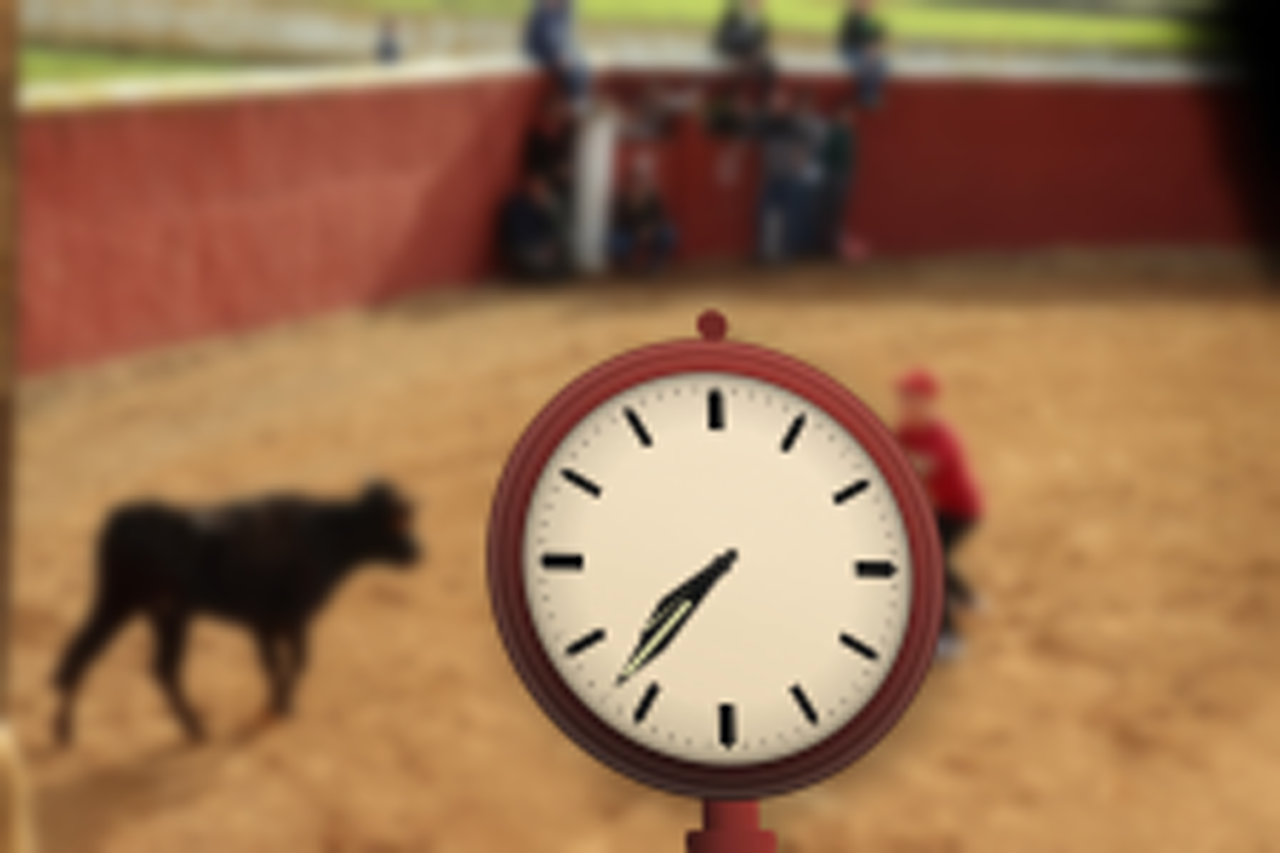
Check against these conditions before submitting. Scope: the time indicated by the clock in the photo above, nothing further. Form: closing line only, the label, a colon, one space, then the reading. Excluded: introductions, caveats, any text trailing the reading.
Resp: 7:37
